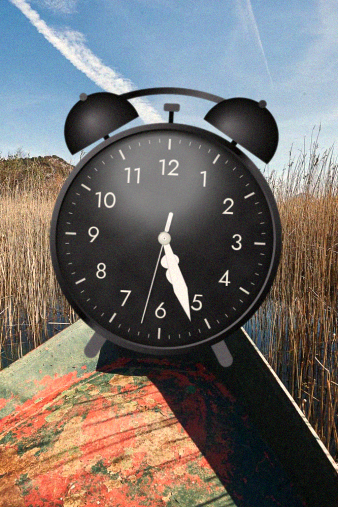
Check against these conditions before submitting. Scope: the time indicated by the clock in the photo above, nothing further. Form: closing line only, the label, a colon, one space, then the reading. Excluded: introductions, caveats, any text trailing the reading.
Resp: 5:26:32
